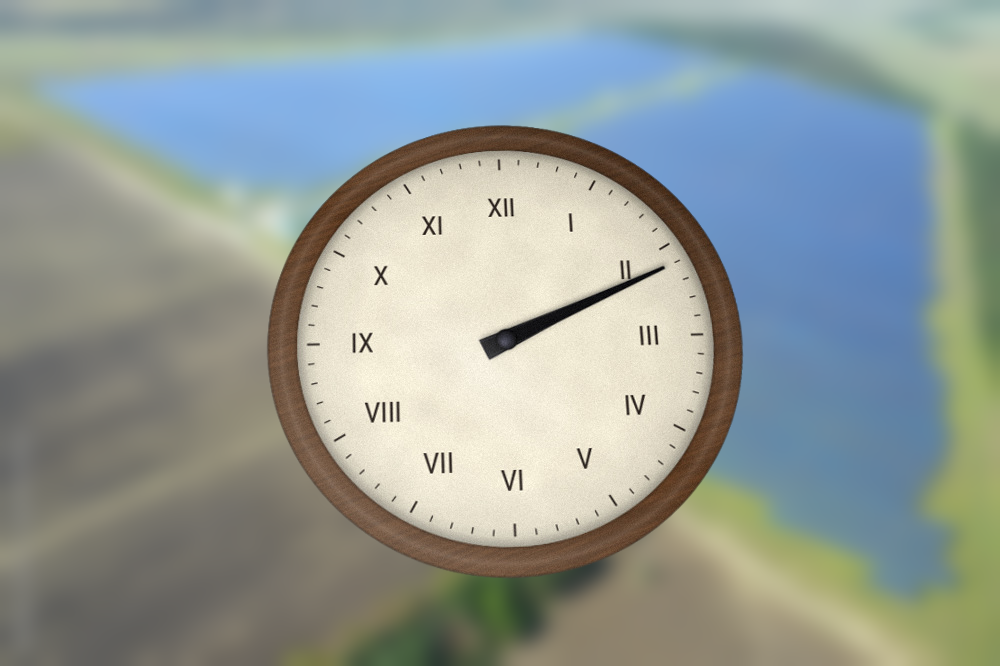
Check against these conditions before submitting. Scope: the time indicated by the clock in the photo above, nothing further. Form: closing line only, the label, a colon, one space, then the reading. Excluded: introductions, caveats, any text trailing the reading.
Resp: 2:11
